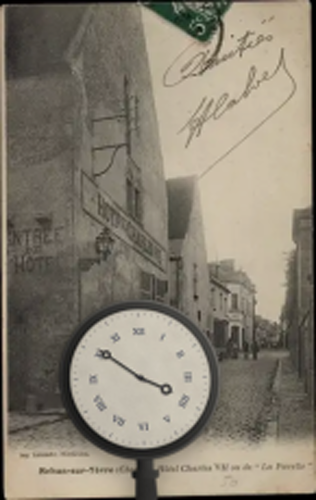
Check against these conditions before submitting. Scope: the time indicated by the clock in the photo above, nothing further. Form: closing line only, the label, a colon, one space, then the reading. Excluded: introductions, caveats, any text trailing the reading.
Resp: 3:51
